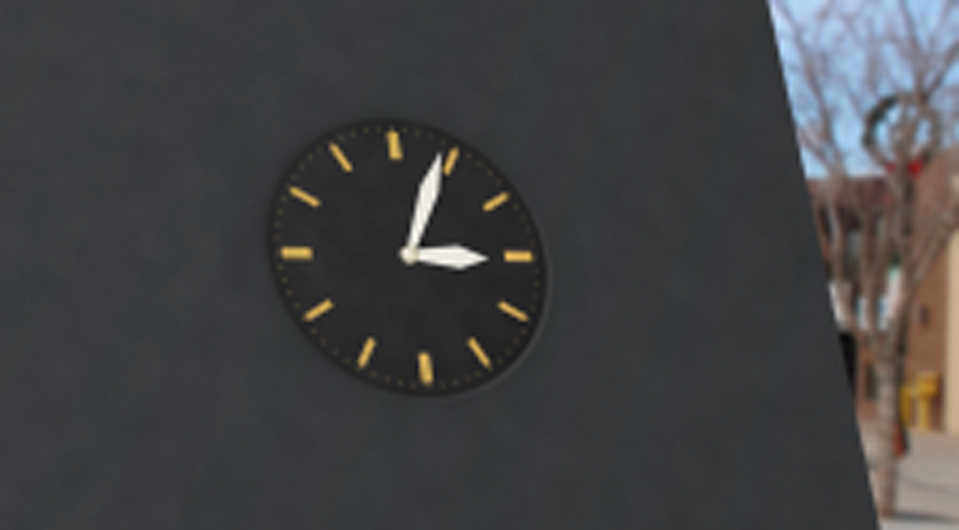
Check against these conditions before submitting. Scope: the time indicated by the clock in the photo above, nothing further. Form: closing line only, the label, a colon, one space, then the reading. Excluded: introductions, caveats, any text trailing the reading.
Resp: 3:04
